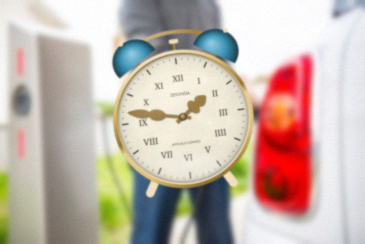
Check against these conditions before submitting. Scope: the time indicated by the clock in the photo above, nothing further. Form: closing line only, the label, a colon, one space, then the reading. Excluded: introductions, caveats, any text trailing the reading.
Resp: 1:47
